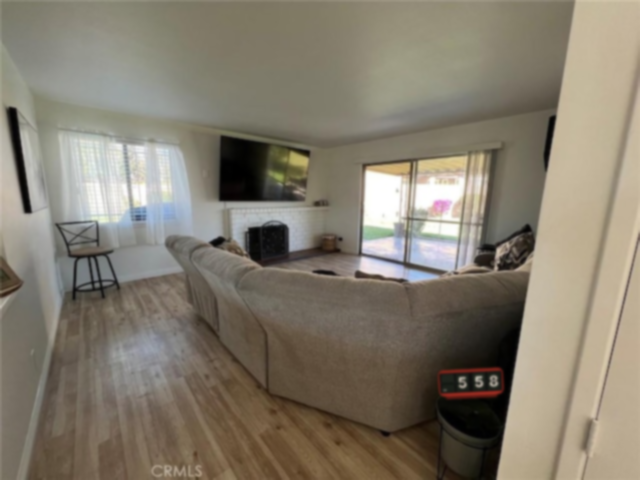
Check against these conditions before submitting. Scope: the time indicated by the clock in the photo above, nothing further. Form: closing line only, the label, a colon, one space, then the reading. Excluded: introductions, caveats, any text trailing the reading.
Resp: 5:58
